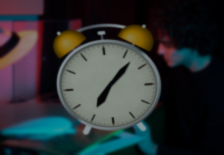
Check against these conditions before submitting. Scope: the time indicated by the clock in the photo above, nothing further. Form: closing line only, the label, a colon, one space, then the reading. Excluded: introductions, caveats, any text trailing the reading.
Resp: 7:07
